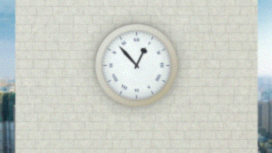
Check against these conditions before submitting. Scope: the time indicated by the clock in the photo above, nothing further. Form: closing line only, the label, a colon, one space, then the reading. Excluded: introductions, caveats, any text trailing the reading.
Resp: 12:53
